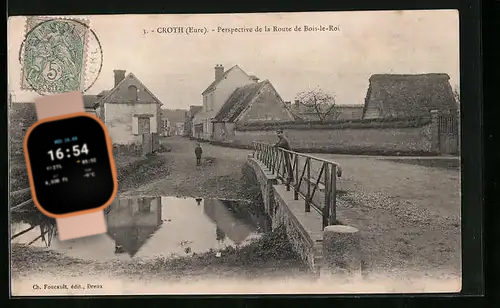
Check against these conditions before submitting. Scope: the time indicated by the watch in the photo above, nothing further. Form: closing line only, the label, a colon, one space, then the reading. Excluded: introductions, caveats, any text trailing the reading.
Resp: 16:54
